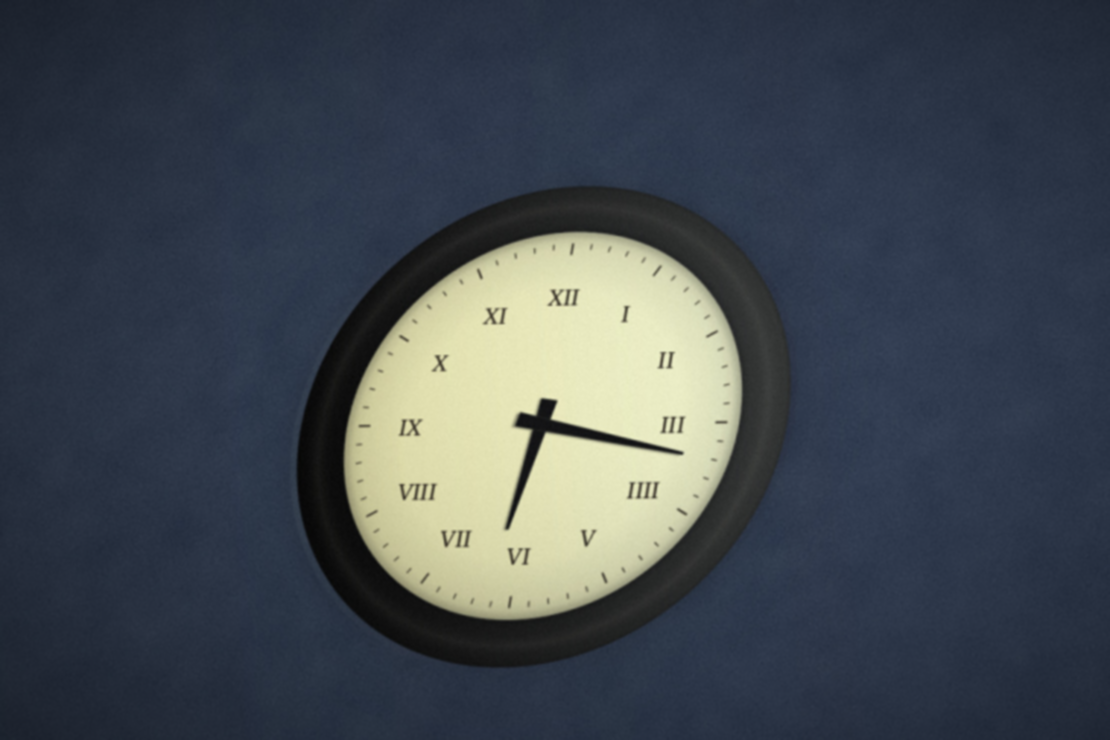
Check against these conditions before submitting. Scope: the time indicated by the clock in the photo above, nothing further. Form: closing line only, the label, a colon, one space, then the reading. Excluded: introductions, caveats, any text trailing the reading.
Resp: 6:17
